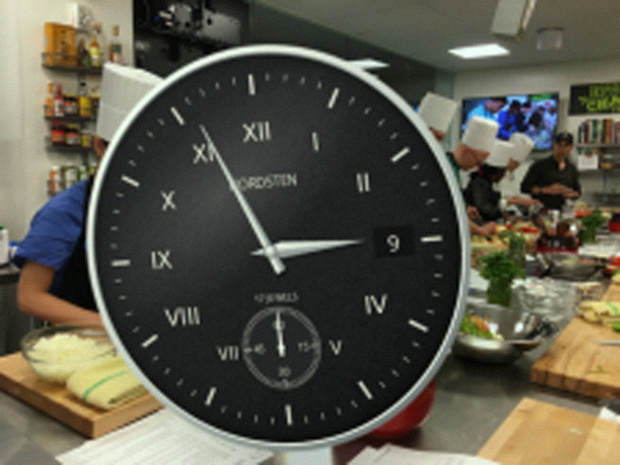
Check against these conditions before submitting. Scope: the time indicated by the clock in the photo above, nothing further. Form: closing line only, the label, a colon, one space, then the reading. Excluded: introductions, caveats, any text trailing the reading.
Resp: 2:56
